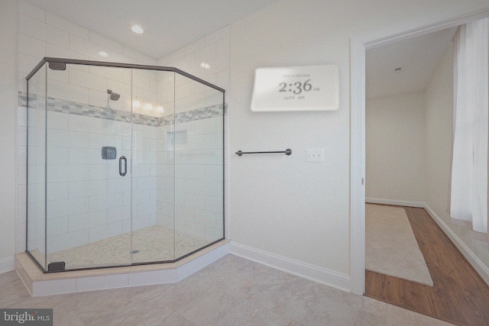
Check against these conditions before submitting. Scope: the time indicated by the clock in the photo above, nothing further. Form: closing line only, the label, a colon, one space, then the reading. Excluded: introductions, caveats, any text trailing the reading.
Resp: 2:36
